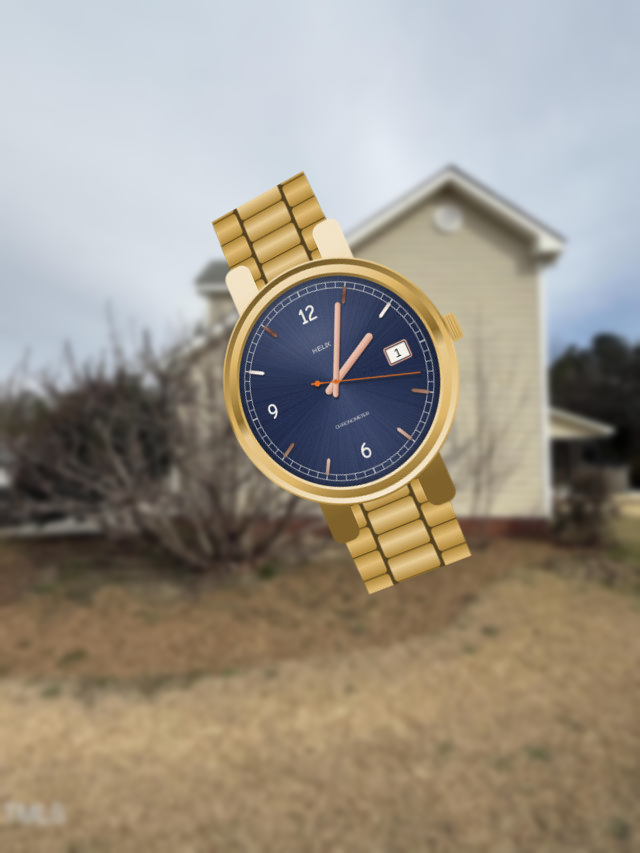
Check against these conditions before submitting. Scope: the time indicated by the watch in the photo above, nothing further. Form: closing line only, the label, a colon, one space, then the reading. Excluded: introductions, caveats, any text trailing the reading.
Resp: 2:04:18
